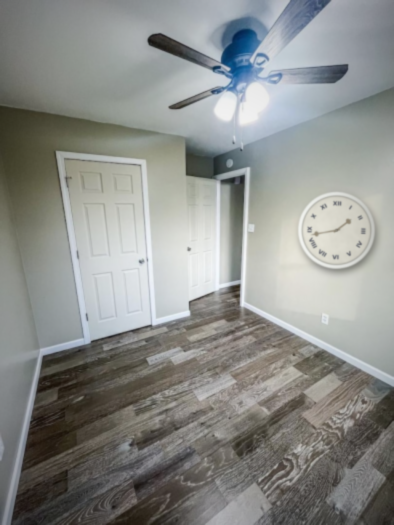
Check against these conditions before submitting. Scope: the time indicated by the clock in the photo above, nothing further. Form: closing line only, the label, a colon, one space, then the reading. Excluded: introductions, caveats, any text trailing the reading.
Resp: 1:43
